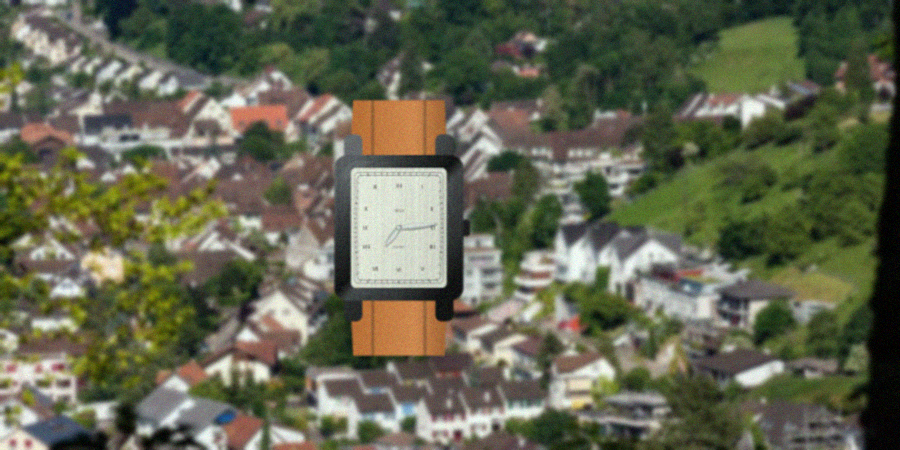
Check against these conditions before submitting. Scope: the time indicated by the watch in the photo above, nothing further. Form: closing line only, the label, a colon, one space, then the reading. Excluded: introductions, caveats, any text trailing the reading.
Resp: 7:14
